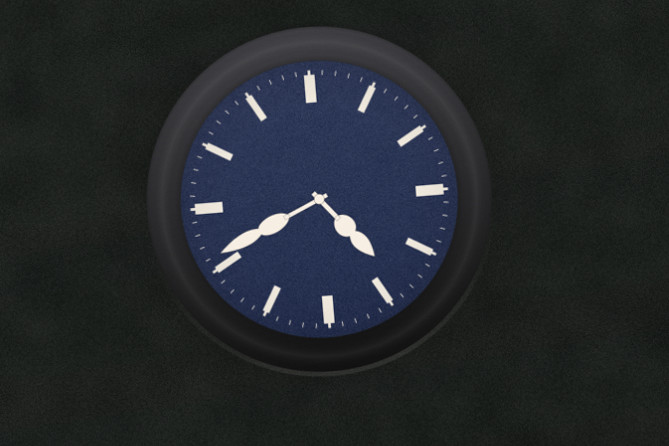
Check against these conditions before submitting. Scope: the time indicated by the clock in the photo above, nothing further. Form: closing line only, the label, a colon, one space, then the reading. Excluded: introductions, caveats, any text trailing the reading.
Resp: 4:41
